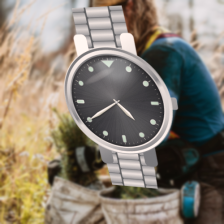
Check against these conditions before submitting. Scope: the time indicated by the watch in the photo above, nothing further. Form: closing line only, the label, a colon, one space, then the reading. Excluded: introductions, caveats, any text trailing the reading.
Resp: 4:40
